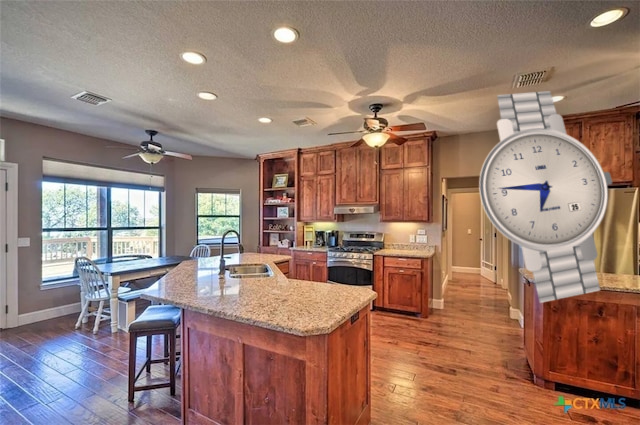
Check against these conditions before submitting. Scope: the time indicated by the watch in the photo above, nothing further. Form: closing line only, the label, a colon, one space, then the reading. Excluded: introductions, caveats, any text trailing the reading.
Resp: 6:46
